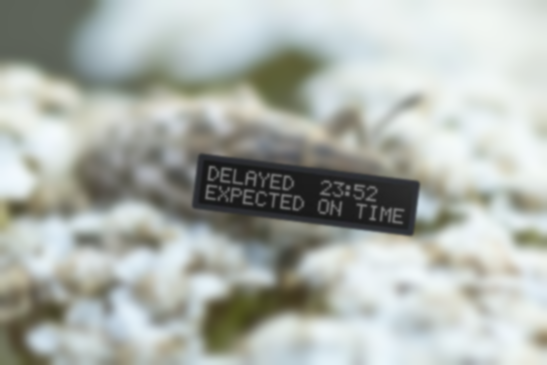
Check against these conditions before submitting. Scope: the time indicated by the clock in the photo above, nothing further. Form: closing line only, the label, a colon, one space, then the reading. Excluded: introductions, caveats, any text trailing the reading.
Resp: 23:52
